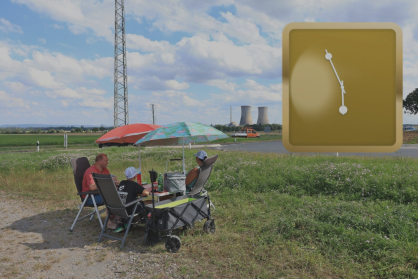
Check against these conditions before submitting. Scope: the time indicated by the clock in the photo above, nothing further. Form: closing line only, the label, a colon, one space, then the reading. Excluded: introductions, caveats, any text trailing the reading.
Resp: 5:56
